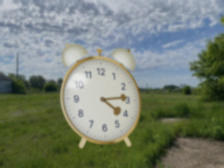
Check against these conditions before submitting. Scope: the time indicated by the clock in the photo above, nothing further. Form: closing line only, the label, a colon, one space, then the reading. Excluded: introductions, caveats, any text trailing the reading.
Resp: 4:14
